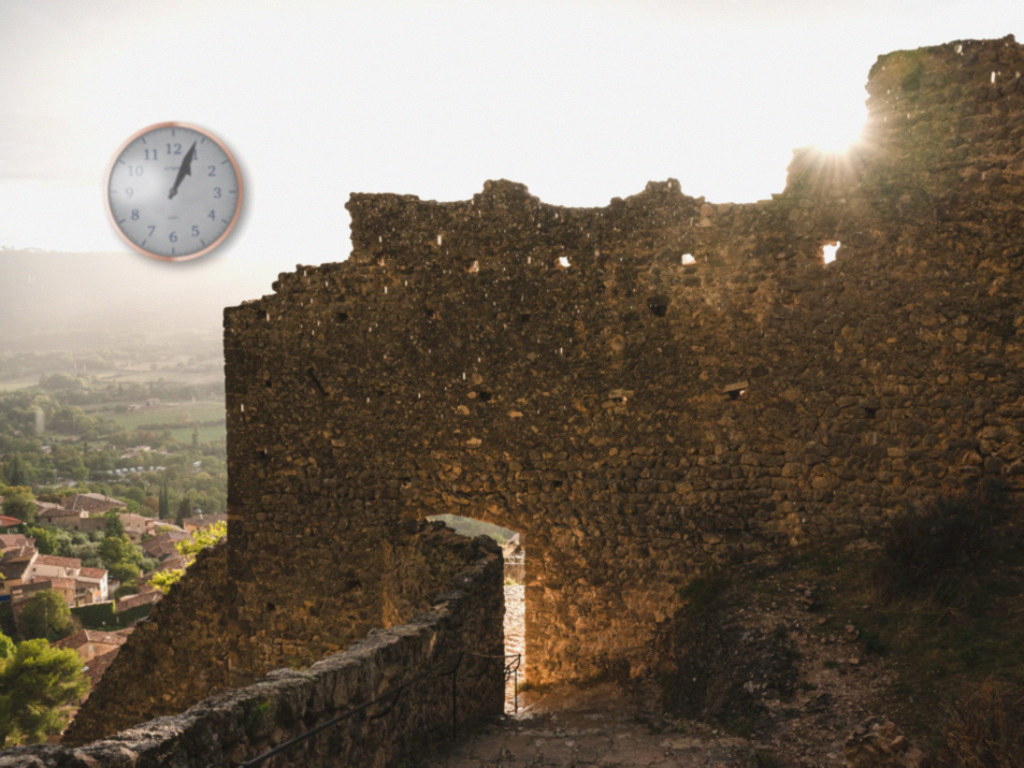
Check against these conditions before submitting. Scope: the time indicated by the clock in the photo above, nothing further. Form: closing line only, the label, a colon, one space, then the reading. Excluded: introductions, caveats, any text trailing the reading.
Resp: 1:04
